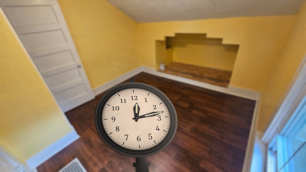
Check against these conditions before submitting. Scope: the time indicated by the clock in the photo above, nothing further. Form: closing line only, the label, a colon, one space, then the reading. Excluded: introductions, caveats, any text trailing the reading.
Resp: 12:13
